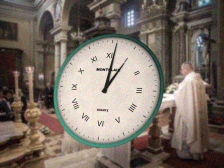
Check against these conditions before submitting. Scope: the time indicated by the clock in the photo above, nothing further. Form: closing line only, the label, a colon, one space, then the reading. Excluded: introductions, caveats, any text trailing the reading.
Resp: 1:01
